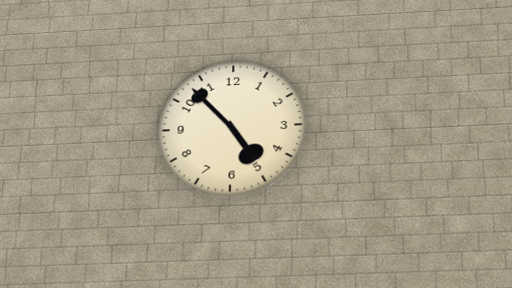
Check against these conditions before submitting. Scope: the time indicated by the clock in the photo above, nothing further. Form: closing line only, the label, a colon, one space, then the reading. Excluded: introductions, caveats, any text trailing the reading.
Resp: 4:53
